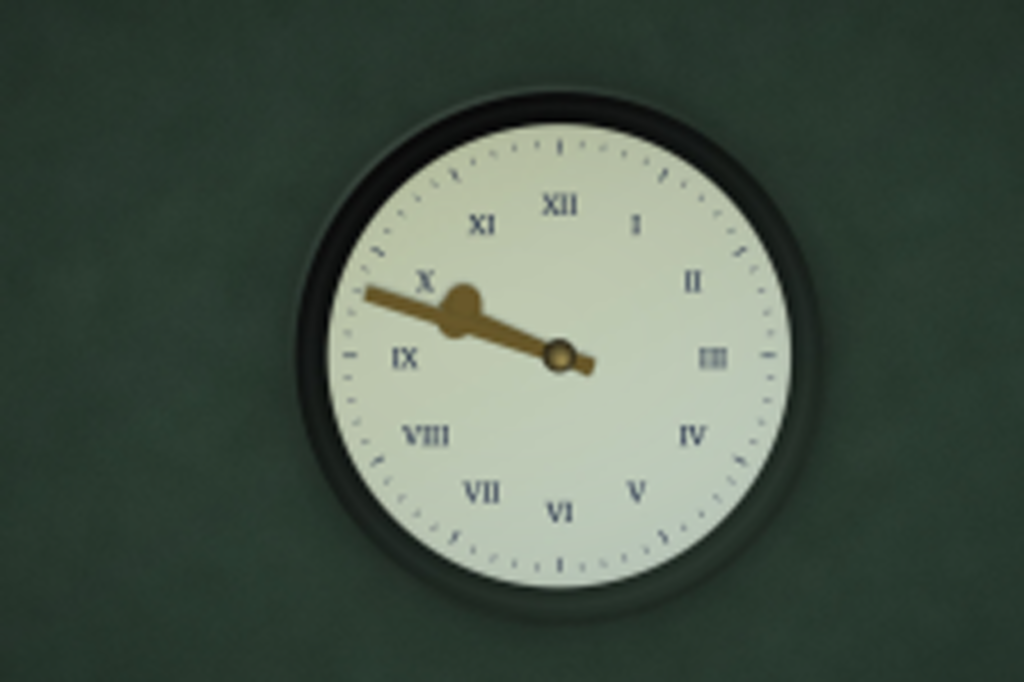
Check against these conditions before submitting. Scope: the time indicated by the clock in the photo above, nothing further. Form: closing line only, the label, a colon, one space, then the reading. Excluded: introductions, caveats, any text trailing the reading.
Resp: 9:48
